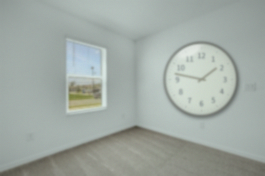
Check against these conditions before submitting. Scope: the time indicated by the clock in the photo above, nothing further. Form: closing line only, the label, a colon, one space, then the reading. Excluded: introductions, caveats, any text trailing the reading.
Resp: 1:47
